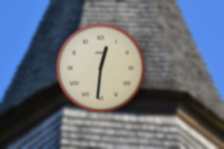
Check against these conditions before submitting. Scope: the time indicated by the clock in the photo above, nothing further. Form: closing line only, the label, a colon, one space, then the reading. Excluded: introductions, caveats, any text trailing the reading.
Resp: 12:31
